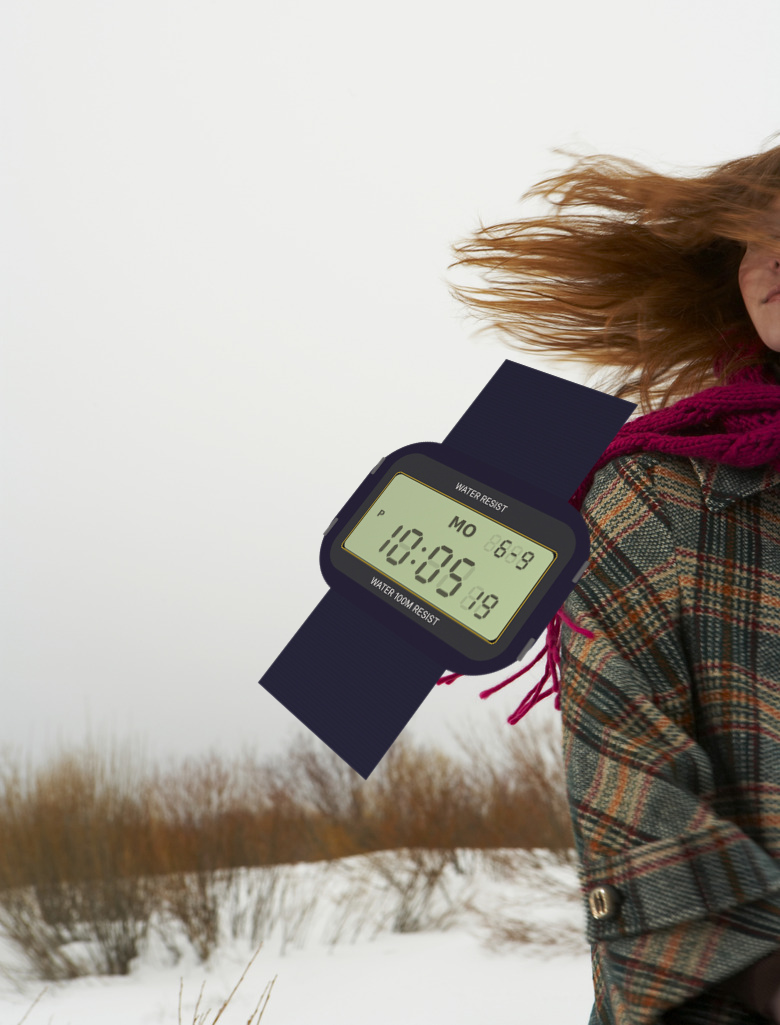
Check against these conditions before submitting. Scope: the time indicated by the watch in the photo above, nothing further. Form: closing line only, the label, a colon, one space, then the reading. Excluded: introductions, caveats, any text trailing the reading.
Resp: 10:05:19
